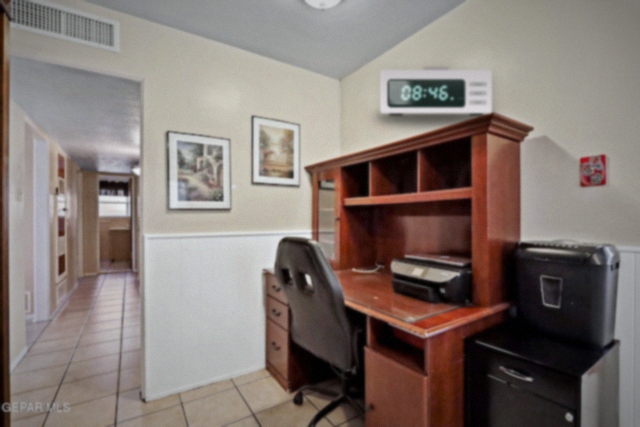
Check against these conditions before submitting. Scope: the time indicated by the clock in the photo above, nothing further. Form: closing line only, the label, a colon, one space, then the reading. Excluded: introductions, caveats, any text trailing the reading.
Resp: 8:46
